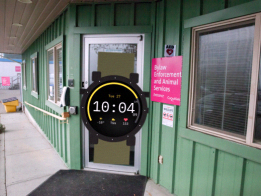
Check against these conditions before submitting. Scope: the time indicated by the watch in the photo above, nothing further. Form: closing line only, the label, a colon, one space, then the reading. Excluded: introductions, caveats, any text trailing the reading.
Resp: 10:04
